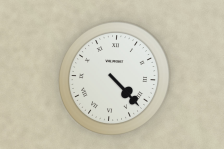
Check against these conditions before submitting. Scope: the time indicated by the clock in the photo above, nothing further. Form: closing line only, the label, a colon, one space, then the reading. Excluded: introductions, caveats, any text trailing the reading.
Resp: 4:22
